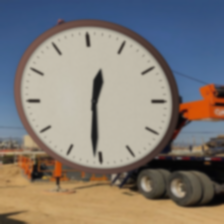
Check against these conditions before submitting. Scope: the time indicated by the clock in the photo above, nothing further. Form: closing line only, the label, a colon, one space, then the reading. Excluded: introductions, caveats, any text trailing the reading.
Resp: 12:31
